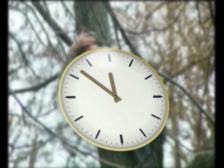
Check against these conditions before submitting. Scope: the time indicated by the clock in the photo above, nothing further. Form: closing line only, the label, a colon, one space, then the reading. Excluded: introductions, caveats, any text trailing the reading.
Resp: 11:52
